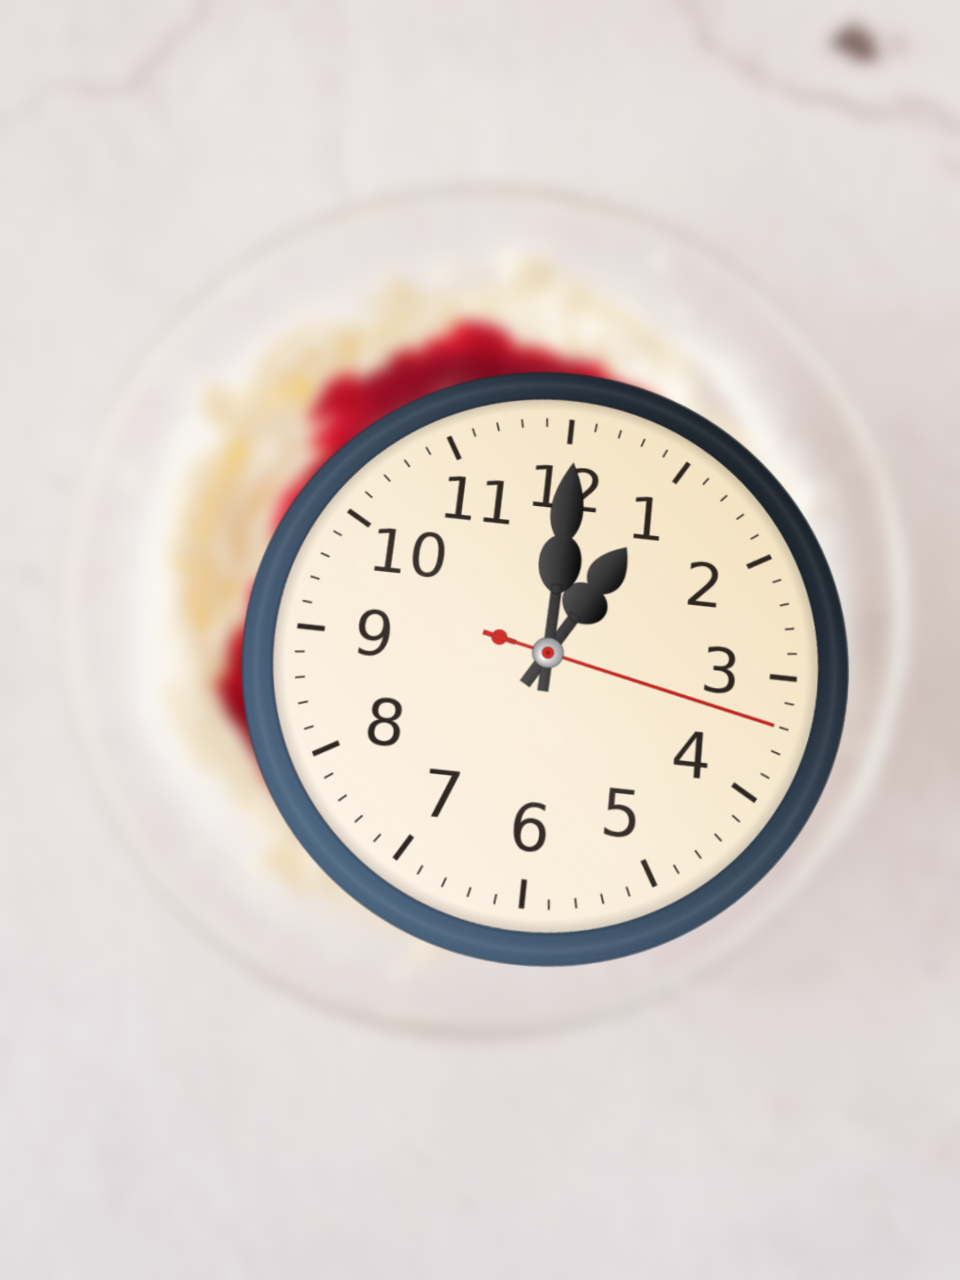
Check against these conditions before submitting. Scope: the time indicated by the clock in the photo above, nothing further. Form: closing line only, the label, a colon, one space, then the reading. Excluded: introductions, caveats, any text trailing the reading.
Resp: 1:00:17
